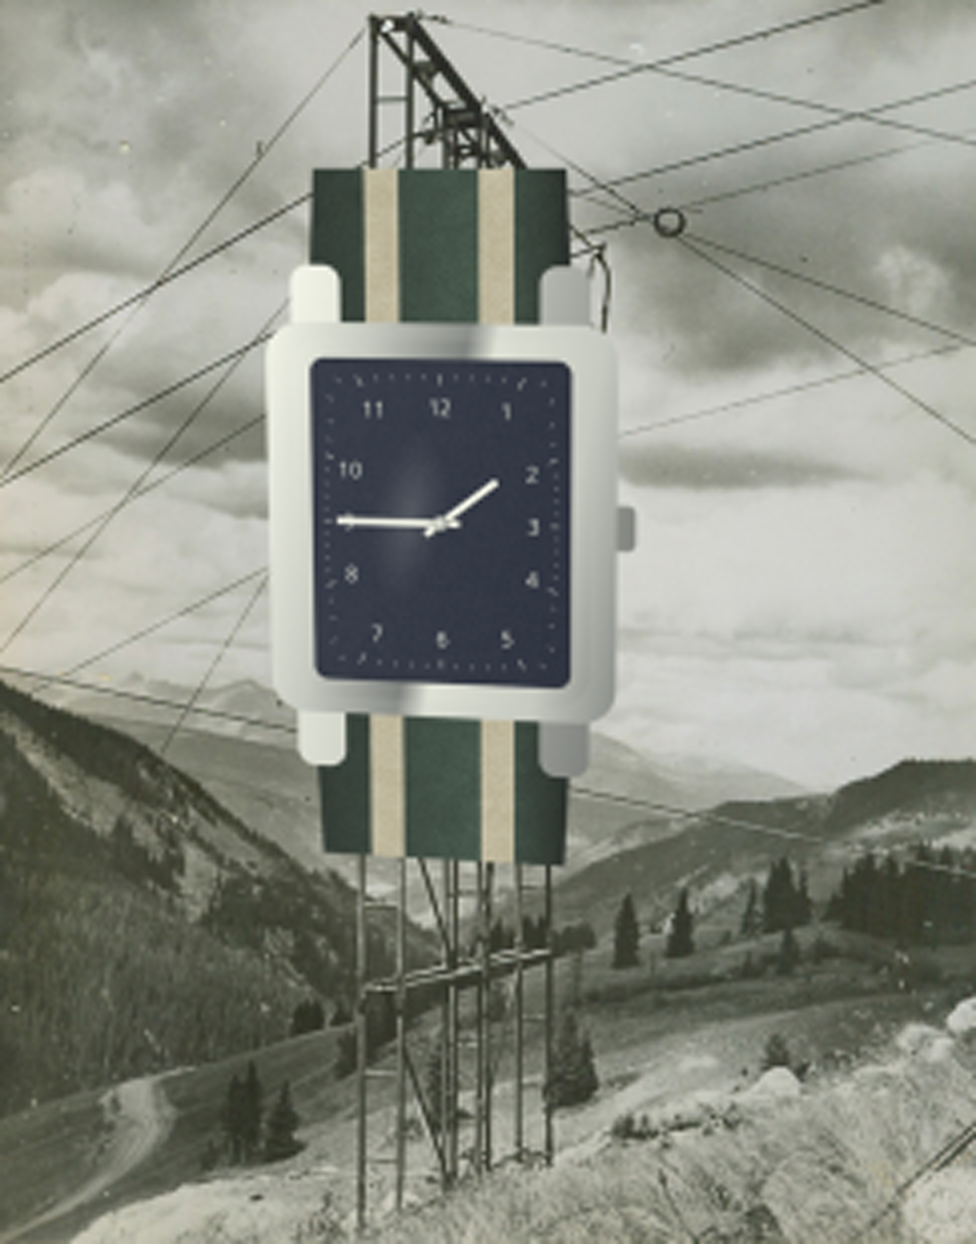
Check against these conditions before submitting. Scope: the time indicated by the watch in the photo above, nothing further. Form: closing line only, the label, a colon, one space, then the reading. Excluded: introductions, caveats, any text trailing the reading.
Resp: 1:45
